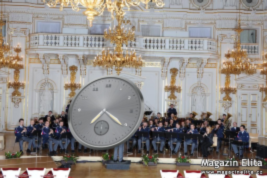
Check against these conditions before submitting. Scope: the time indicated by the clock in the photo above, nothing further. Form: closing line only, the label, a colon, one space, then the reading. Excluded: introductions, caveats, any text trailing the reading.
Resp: 7:21
